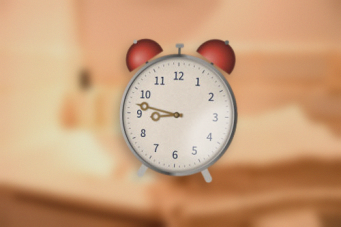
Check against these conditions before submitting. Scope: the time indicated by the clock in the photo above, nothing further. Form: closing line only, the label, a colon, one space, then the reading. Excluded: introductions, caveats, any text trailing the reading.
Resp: 8:47
